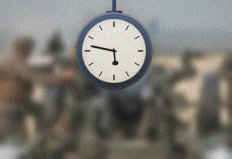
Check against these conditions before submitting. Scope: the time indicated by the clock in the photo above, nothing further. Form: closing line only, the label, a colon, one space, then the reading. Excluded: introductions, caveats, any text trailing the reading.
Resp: 5:47
